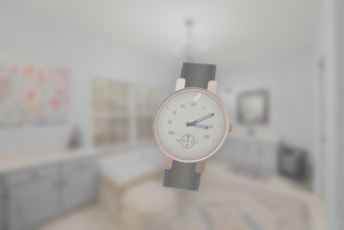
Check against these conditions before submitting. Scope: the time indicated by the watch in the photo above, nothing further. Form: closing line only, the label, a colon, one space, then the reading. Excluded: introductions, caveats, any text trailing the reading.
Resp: 3:10
